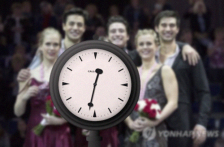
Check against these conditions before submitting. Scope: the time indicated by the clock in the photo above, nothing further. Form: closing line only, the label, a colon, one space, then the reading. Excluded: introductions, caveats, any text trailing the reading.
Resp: 12:32
